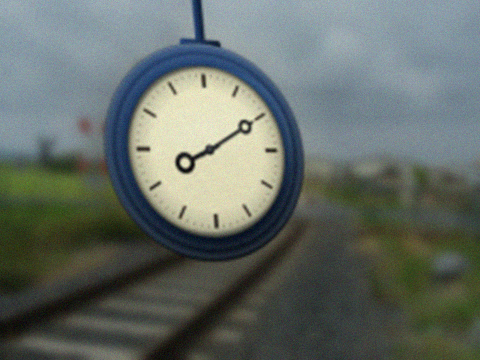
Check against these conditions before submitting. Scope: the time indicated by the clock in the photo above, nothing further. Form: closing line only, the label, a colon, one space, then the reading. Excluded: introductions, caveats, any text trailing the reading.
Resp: 8:10
